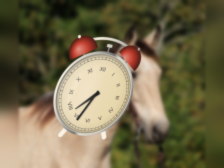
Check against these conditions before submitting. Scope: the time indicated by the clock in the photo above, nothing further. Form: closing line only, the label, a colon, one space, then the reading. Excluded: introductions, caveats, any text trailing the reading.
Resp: 7:34
